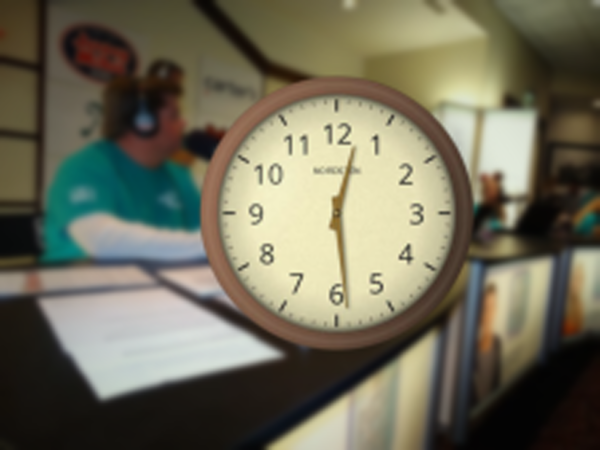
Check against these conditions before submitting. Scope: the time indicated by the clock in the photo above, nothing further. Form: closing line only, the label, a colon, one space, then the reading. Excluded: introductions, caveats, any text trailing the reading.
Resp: 12:29
